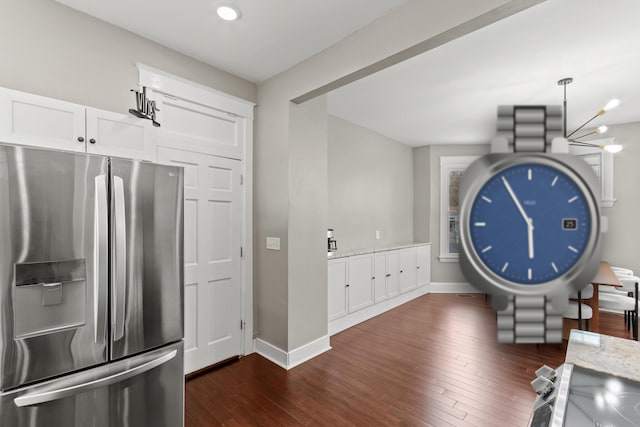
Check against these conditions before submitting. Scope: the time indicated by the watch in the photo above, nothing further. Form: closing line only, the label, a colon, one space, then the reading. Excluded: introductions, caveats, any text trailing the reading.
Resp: 5:55
